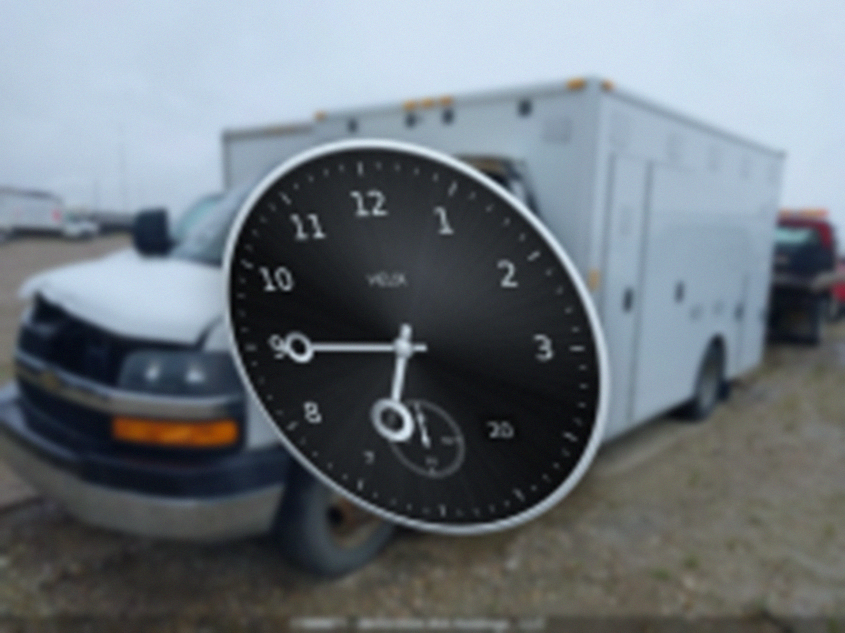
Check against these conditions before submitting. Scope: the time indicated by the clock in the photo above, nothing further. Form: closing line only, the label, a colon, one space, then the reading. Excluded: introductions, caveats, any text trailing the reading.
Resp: 6:45
